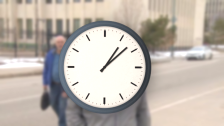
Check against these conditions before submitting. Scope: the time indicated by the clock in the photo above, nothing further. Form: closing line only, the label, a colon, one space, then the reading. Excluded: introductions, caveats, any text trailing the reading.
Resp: 1:08
